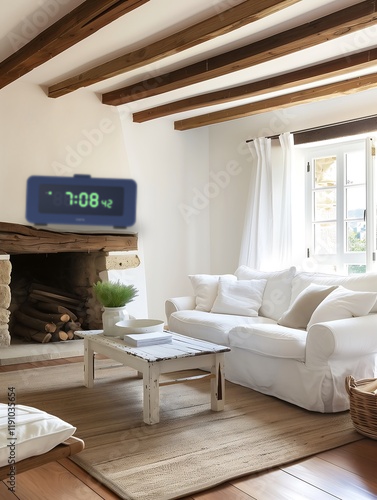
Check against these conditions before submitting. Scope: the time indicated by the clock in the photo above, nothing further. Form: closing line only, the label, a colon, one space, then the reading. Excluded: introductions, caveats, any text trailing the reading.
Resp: 7:08
